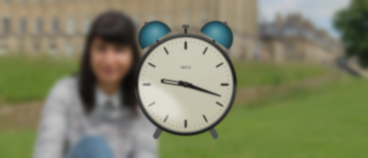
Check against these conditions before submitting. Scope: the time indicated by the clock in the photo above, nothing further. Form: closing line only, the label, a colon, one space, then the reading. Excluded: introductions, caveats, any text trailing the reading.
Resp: 9:18
